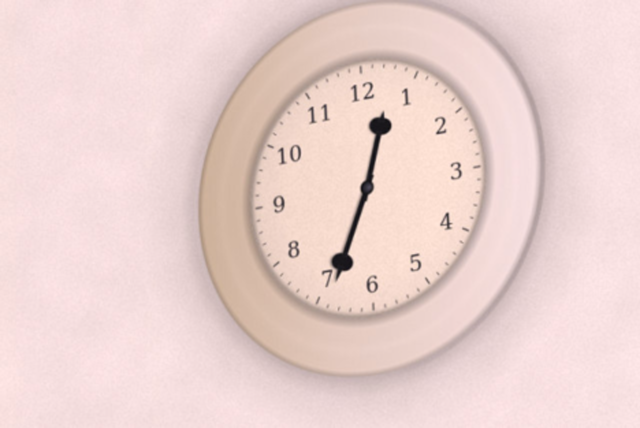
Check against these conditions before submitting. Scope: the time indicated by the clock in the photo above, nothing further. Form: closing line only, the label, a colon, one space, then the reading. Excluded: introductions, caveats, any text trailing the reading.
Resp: 12:34
